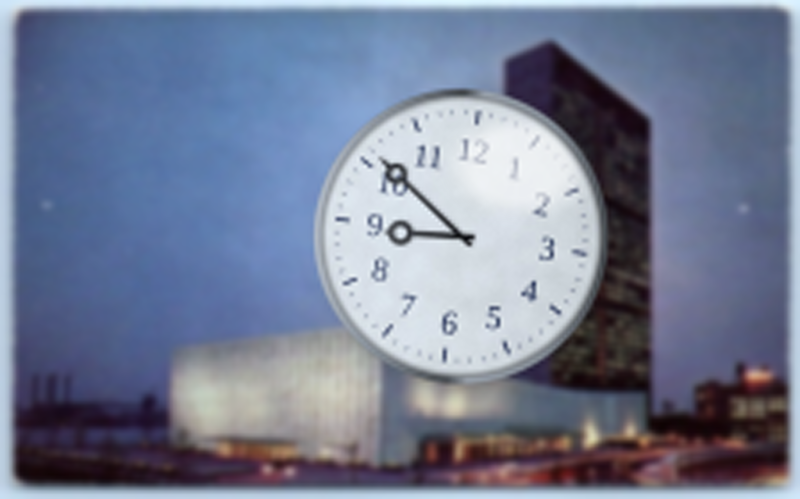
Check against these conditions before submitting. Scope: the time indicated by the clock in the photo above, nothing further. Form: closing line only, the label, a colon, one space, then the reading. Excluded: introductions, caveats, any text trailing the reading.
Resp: 8:51
